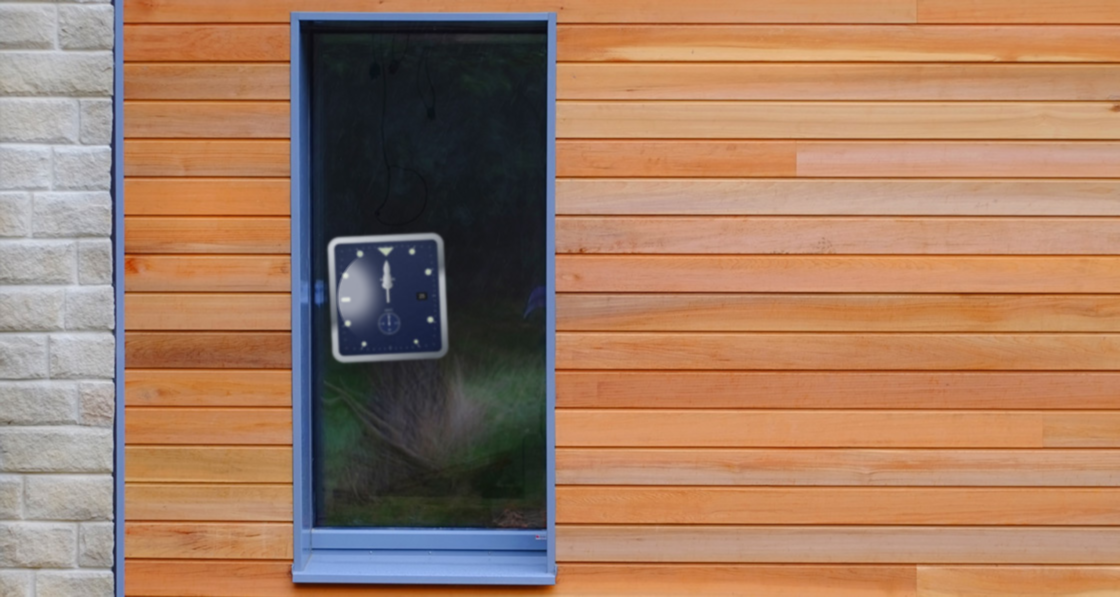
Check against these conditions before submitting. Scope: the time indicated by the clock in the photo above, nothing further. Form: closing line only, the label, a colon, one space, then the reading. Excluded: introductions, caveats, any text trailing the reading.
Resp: 12:00
